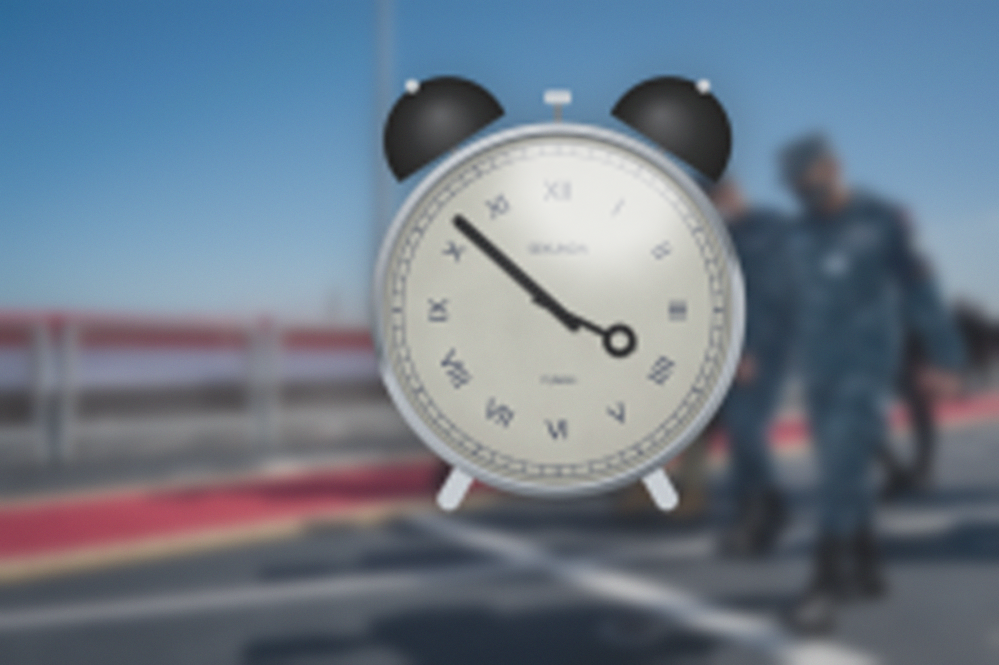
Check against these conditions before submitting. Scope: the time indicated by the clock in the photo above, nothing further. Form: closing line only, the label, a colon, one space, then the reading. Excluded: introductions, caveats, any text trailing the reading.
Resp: 3:52
